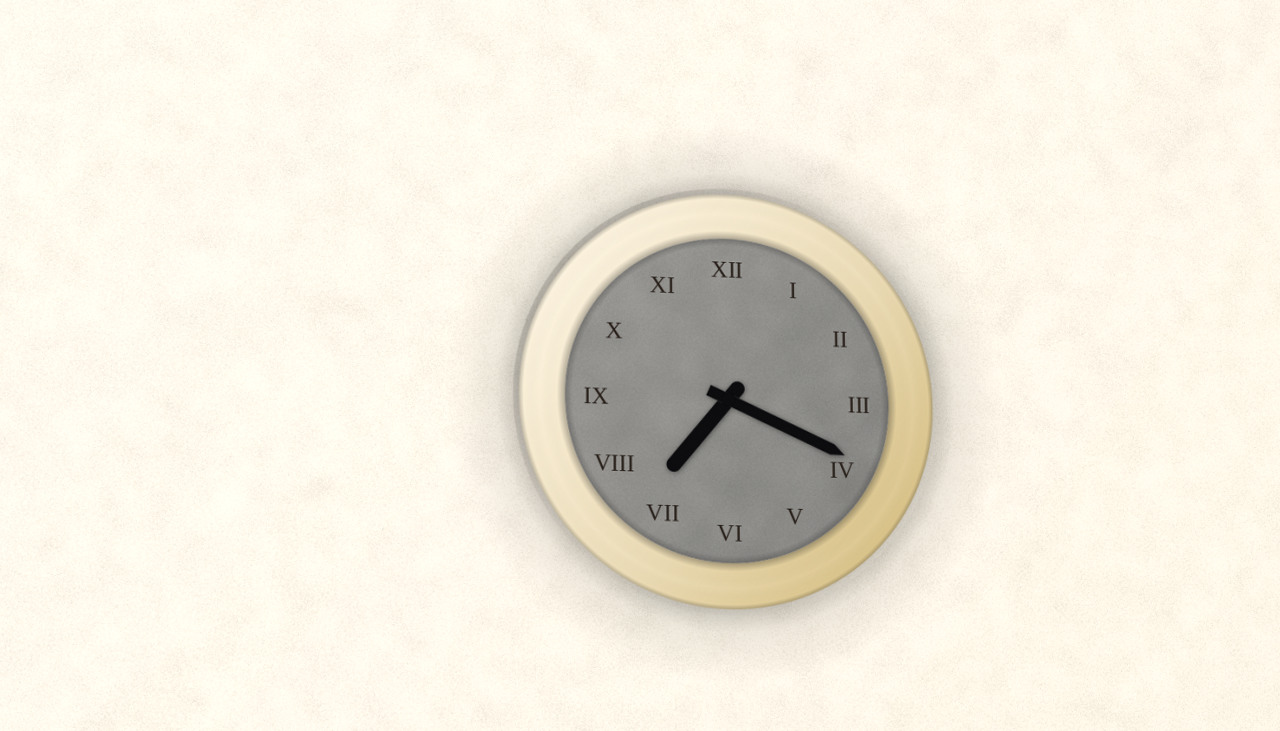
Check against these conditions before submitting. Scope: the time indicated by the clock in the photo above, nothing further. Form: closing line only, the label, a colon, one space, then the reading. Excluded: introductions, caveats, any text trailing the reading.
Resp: 7:19
